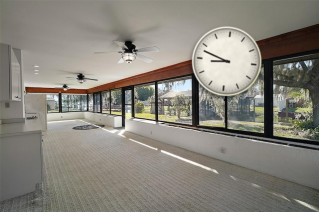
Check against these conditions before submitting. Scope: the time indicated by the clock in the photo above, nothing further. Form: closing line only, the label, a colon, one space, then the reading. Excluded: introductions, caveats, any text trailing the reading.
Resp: 8:48
